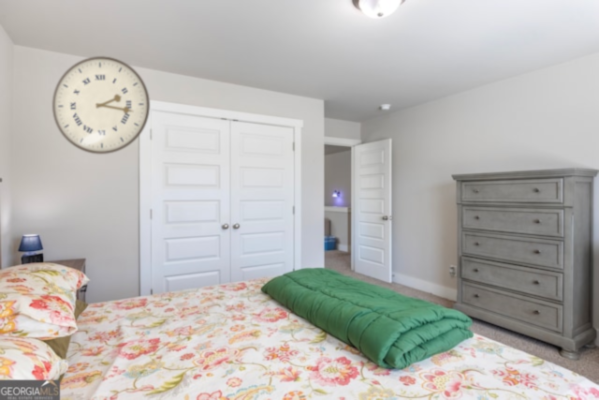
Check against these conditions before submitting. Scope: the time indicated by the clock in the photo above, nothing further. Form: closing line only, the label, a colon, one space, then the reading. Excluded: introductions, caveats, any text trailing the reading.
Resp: 2:17
